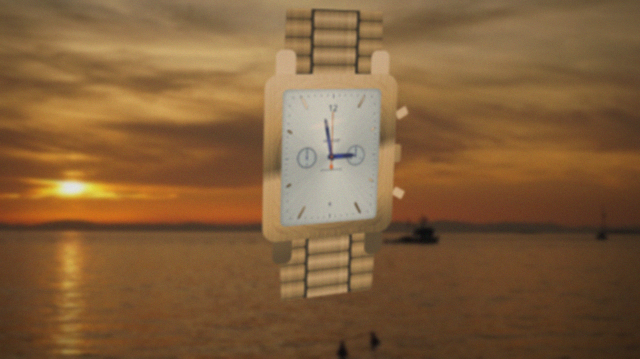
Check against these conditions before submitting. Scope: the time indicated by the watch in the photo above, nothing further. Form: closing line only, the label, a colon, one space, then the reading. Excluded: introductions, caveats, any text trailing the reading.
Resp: 2:58
